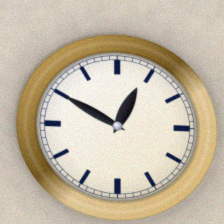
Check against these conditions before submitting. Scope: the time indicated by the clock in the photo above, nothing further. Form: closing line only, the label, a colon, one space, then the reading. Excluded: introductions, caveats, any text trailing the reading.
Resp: 12:50
